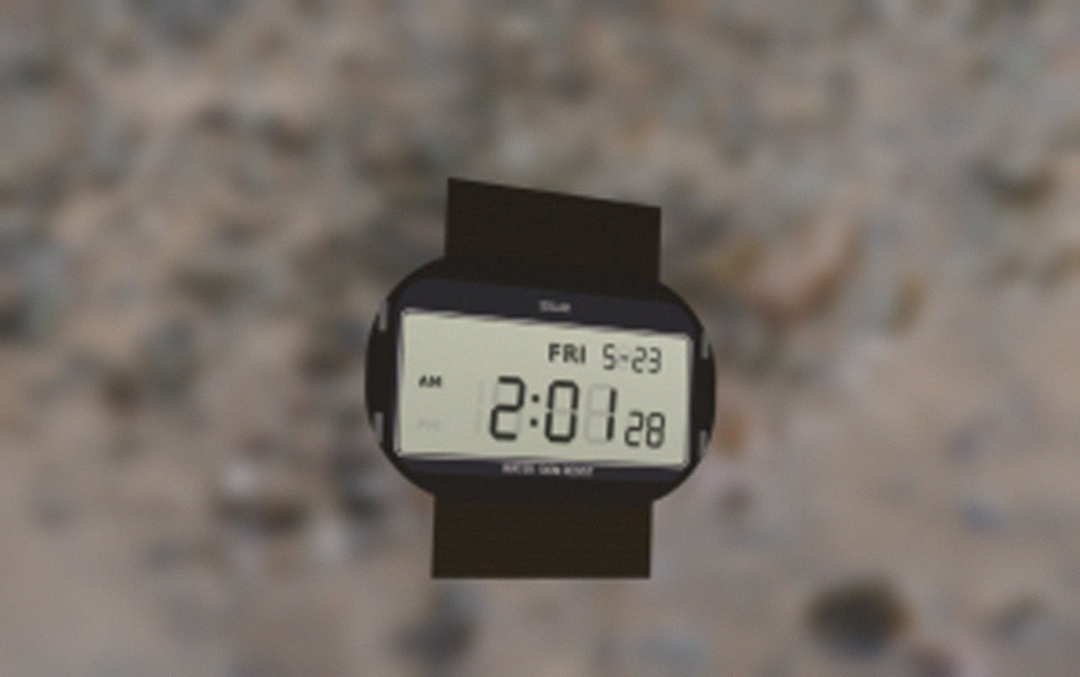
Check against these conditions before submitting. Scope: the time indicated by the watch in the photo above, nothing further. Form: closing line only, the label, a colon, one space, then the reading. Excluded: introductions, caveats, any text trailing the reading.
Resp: 2:01:28
